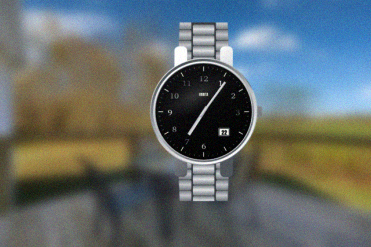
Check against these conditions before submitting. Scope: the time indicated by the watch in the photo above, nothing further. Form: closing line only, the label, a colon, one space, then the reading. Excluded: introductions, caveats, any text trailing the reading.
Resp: 7:06
